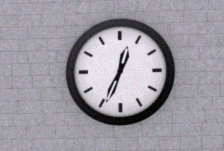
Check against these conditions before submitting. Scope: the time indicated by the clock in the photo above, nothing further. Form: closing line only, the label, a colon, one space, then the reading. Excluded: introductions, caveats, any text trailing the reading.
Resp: 12:34
